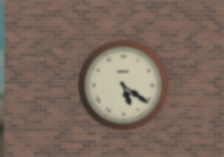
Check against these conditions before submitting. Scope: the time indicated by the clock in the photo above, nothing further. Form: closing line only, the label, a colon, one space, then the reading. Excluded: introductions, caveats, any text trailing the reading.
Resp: 5:21
